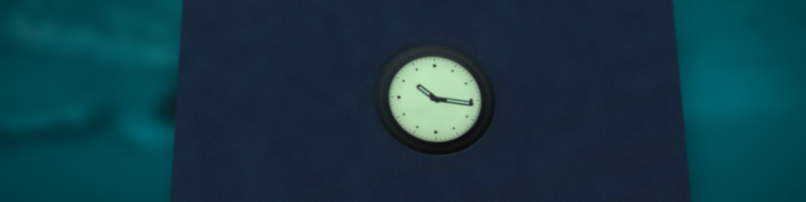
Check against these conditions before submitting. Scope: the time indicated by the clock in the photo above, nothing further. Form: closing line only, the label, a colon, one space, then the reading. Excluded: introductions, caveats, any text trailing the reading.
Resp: 10:16
